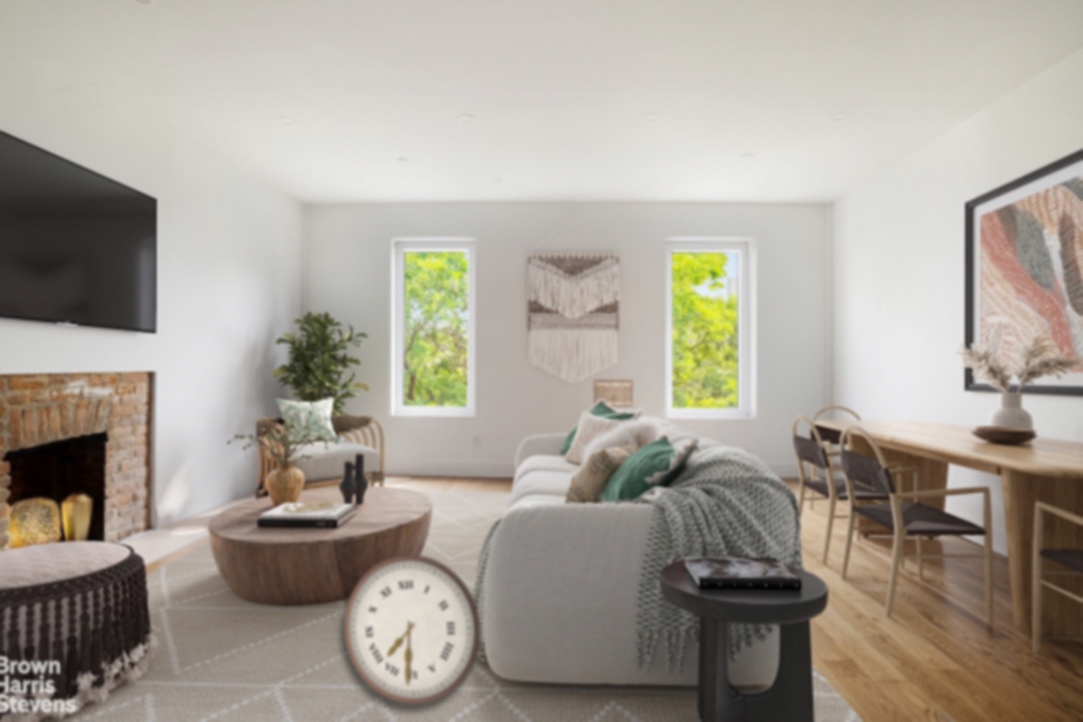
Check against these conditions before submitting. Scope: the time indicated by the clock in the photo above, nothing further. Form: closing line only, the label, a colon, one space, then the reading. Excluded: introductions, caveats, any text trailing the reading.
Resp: 7:31
